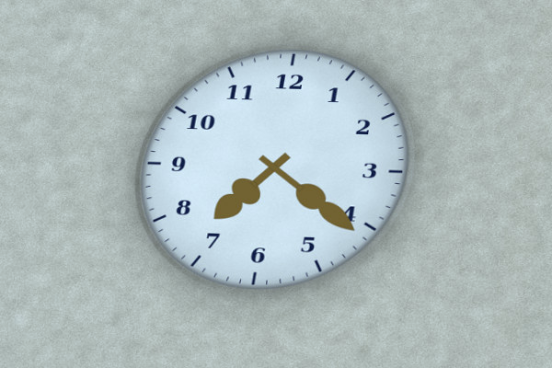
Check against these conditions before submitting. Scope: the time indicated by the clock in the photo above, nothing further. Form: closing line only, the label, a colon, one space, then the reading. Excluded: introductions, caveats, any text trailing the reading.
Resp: 7:21
